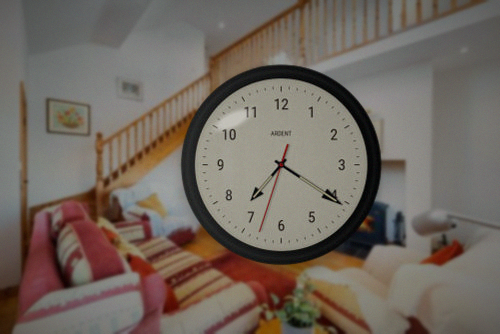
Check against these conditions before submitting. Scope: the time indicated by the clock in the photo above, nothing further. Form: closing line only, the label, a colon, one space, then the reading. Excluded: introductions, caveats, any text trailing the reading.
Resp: 7:20:33
